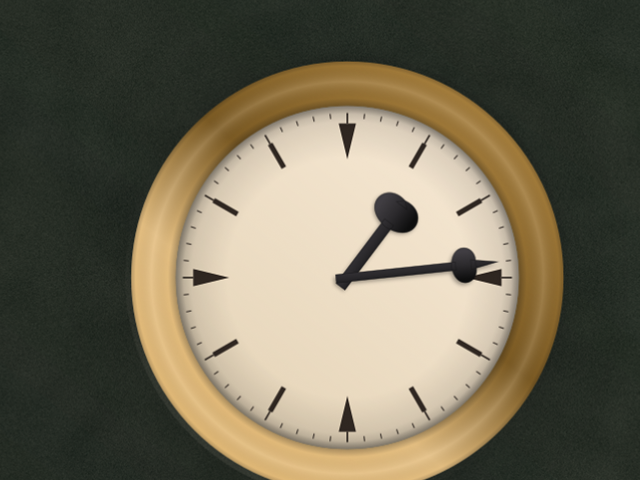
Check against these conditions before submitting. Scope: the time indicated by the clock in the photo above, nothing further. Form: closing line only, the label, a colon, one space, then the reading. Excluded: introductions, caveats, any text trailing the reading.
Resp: 1:14
